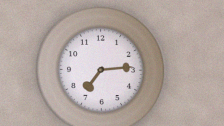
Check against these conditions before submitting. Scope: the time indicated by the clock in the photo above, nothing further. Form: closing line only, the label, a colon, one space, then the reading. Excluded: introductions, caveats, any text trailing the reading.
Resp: 7:14
